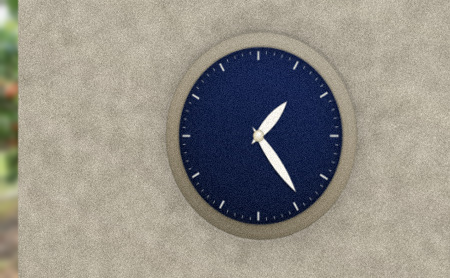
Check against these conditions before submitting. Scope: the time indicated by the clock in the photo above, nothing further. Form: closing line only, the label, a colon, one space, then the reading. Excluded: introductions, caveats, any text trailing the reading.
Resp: 1:24
